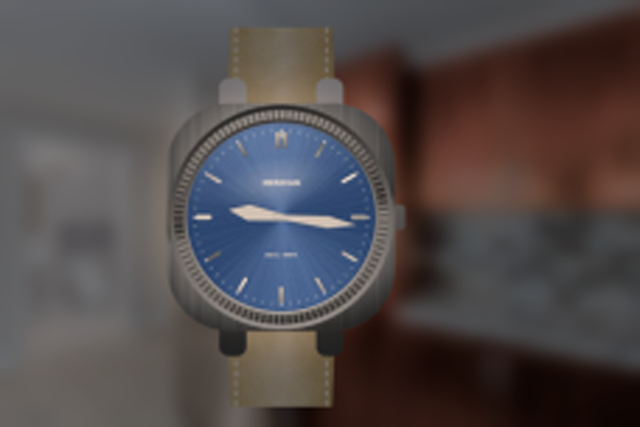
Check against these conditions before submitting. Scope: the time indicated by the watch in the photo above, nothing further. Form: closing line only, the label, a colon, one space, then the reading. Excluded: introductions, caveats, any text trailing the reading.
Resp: 9:16
